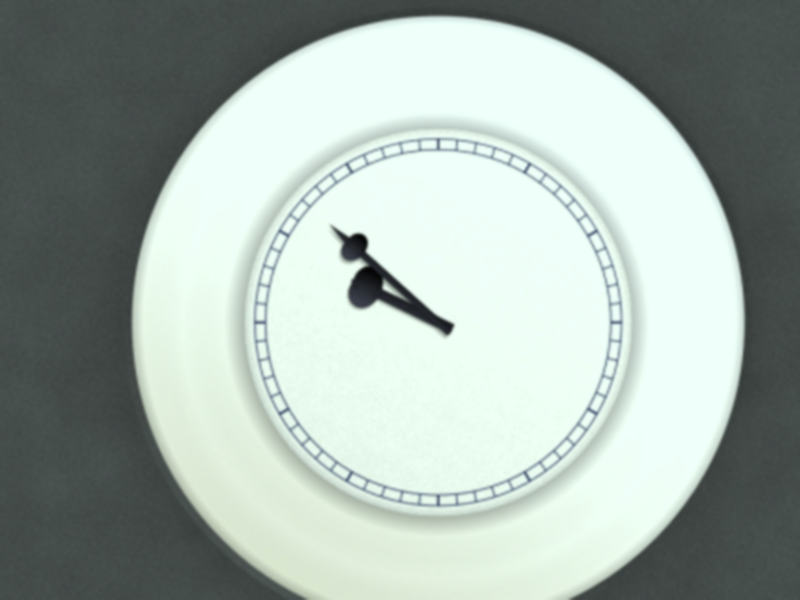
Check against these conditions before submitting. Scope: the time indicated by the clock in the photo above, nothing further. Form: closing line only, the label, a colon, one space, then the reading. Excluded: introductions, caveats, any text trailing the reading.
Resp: 9:52
